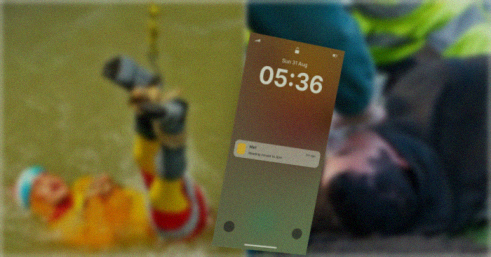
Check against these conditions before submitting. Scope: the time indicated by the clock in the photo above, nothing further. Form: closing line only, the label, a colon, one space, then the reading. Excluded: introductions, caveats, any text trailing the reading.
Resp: 5:36
